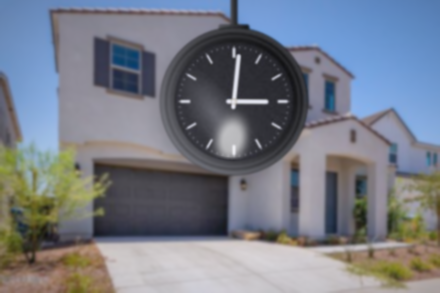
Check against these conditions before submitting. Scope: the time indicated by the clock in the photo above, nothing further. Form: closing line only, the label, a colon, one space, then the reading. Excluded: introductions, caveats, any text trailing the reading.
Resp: 3:01
